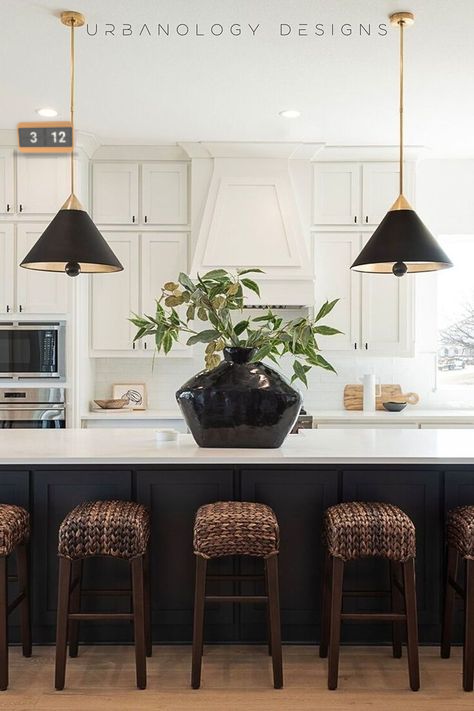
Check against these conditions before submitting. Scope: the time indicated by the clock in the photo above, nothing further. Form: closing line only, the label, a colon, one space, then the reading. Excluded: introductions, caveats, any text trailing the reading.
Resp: 3:12
